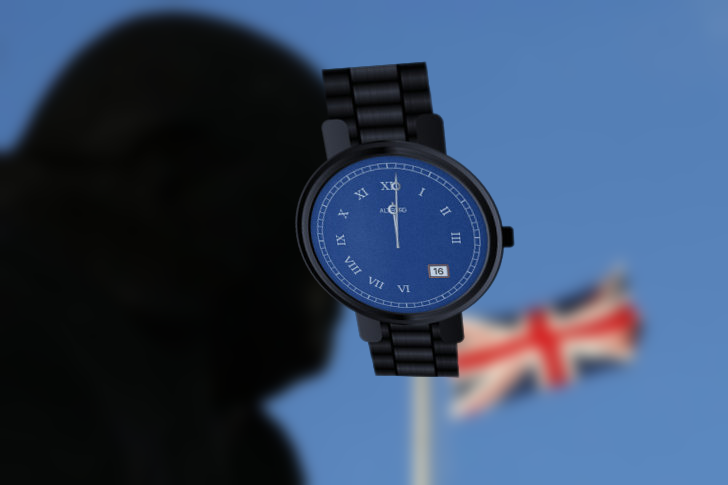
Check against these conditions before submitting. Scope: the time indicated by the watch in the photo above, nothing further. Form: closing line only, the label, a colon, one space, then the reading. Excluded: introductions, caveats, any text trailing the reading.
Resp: 12:01
